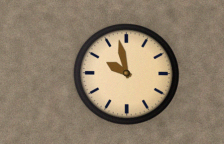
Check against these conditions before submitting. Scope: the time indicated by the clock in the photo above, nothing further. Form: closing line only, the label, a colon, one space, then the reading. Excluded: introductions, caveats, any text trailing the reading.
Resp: 9:58
